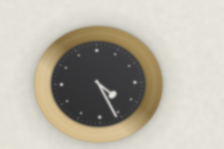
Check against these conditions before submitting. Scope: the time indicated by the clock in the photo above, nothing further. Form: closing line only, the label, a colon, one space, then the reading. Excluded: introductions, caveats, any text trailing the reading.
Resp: 4:26
